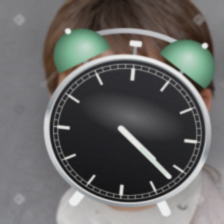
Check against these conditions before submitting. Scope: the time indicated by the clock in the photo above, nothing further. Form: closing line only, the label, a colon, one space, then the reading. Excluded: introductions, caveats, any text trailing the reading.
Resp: 4:22
